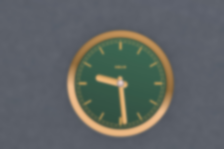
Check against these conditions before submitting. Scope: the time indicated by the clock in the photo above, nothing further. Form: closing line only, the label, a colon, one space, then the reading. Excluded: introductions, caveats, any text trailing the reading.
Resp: 9:29
